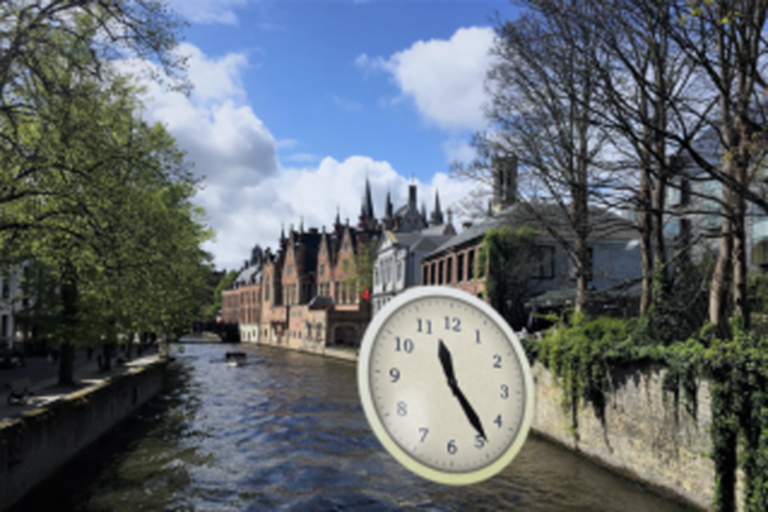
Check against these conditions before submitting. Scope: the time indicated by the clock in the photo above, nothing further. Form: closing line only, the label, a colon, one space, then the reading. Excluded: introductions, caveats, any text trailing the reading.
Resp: 11:24
